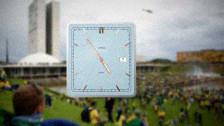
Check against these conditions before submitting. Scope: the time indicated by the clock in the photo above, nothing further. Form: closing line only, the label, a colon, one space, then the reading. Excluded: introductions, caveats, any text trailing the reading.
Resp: 4:54
